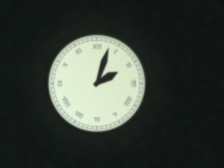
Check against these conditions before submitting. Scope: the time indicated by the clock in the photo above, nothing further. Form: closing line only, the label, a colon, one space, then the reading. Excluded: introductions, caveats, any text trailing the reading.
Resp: 2:03
